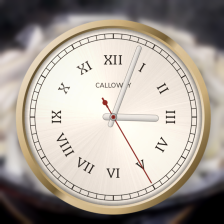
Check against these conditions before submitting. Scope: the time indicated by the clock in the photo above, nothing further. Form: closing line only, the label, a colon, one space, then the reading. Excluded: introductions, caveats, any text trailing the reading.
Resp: 3:03:25
